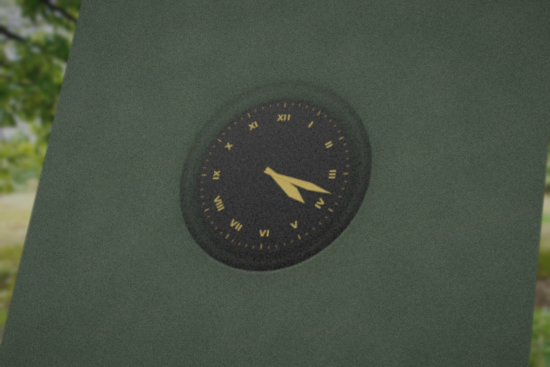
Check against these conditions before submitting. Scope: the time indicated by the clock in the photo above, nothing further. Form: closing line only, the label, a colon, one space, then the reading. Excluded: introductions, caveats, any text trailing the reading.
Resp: 4:18
